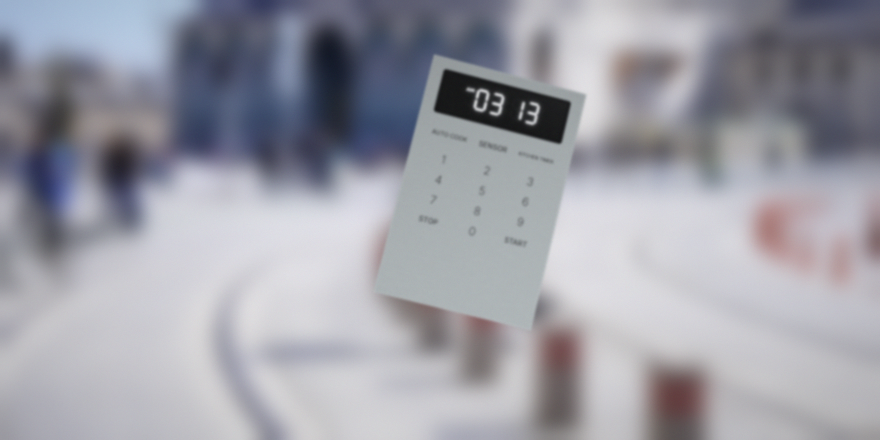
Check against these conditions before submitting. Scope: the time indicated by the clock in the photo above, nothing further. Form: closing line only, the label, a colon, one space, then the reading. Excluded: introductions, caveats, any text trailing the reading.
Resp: 3:13
